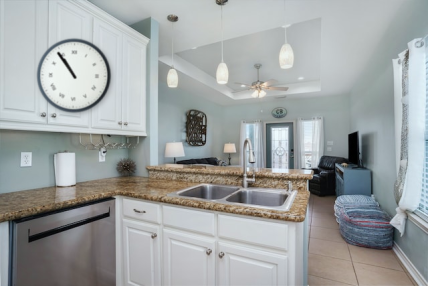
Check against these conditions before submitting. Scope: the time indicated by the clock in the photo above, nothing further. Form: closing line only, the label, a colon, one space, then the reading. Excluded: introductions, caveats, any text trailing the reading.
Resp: 10:54
